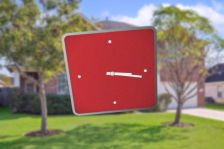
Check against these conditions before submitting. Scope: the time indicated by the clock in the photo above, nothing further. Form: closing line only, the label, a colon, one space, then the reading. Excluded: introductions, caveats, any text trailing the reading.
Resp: 3:17
